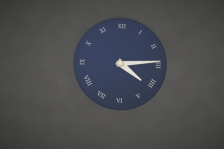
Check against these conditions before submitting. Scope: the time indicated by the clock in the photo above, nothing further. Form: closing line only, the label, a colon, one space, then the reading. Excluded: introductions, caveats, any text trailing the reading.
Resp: 4:14
